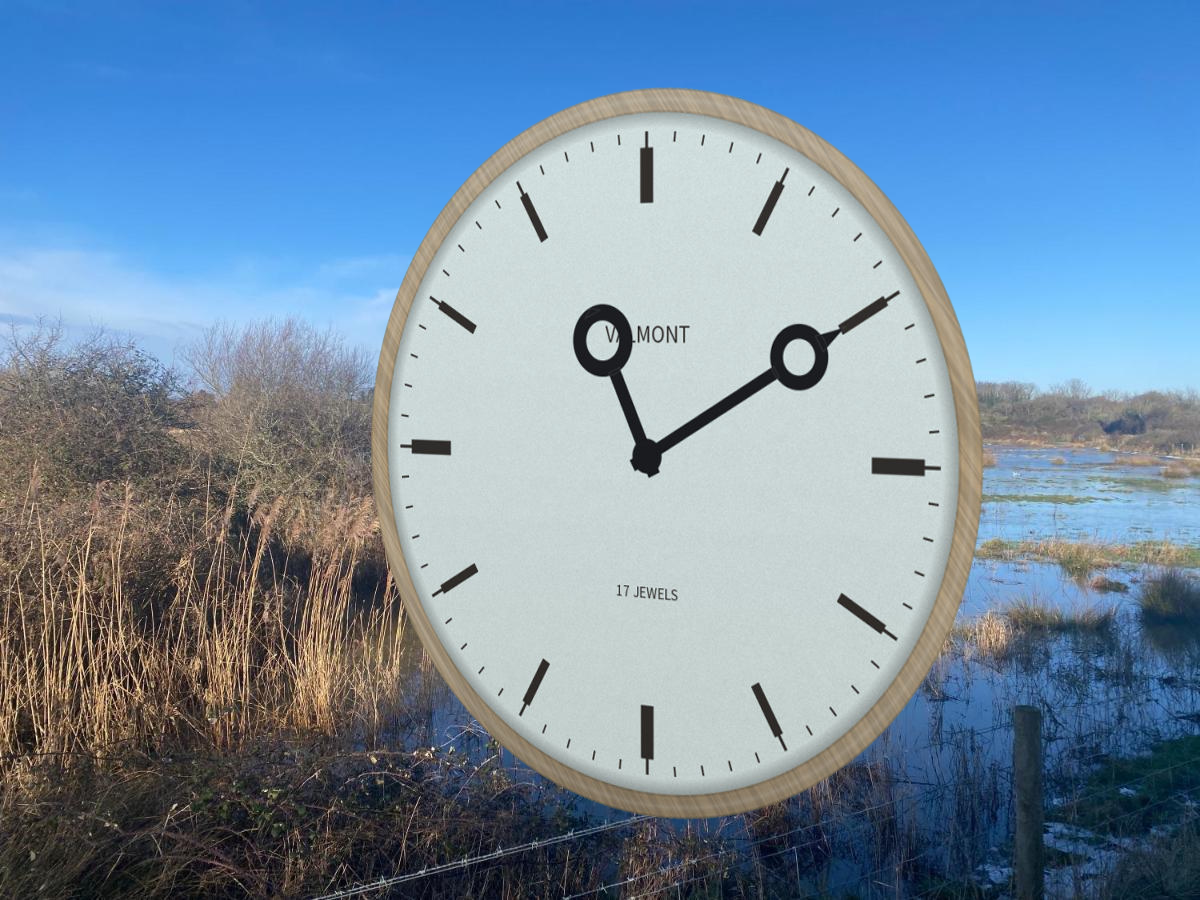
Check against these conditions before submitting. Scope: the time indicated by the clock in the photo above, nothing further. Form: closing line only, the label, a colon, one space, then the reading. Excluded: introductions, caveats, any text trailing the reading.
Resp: 11:10
